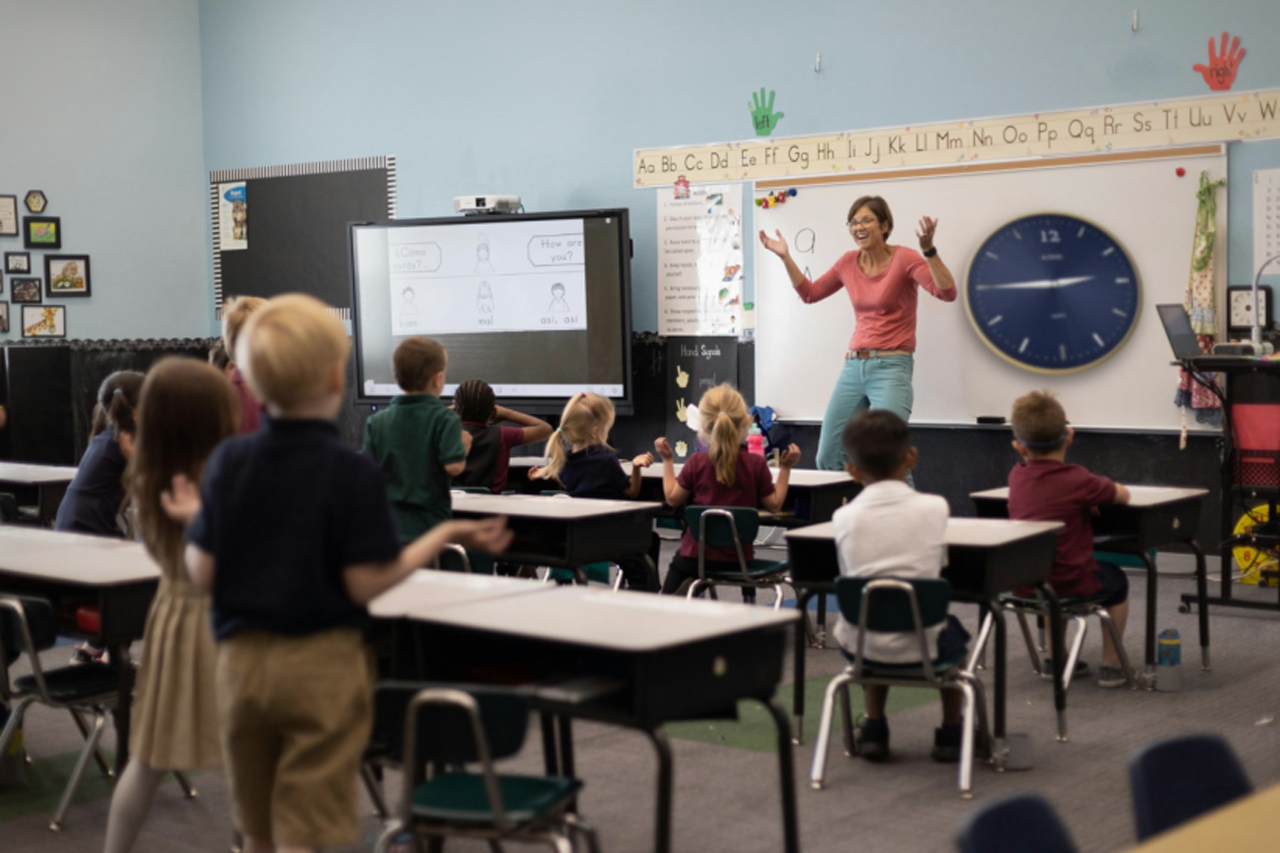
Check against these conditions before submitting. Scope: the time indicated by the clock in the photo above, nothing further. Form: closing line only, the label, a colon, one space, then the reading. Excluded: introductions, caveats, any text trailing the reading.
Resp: 2:45
